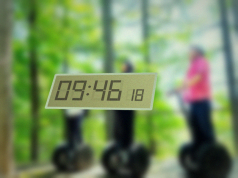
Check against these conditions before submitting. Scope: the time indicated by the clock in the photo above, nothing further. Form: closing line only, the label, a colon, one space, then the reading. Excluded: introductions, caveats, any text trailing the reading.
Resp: 9:46:18
